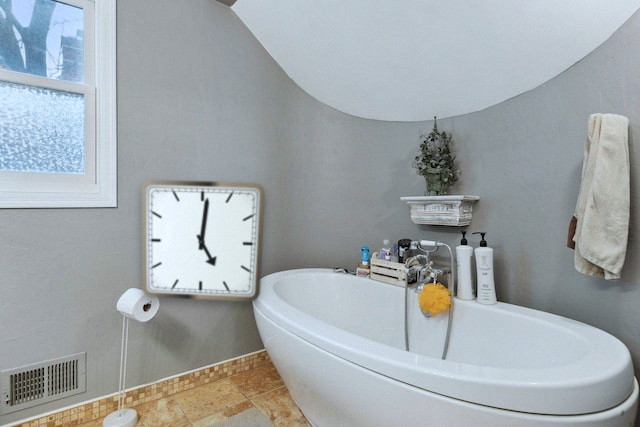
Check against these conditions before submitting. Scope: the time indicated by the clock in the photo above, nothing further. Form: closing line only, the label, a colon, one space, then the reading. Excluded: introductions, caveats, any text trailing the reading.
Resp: 5:01
